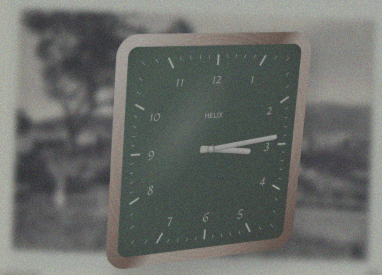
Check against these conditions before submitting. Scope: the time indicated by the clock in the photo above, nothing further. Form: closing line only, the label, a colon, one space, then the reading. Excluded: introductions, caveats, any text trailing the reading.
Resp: 3:14
